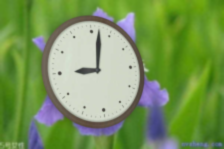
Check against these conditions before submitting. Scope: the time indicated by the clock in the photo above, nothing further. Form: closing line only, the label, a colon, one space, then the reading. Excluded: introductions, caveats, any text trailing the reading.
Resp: 9:02
